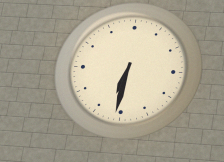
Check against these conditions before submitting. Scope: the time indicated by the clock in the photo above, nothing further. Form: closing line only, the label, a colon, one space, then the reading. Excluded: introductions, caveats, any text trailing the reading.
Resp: 6:31
